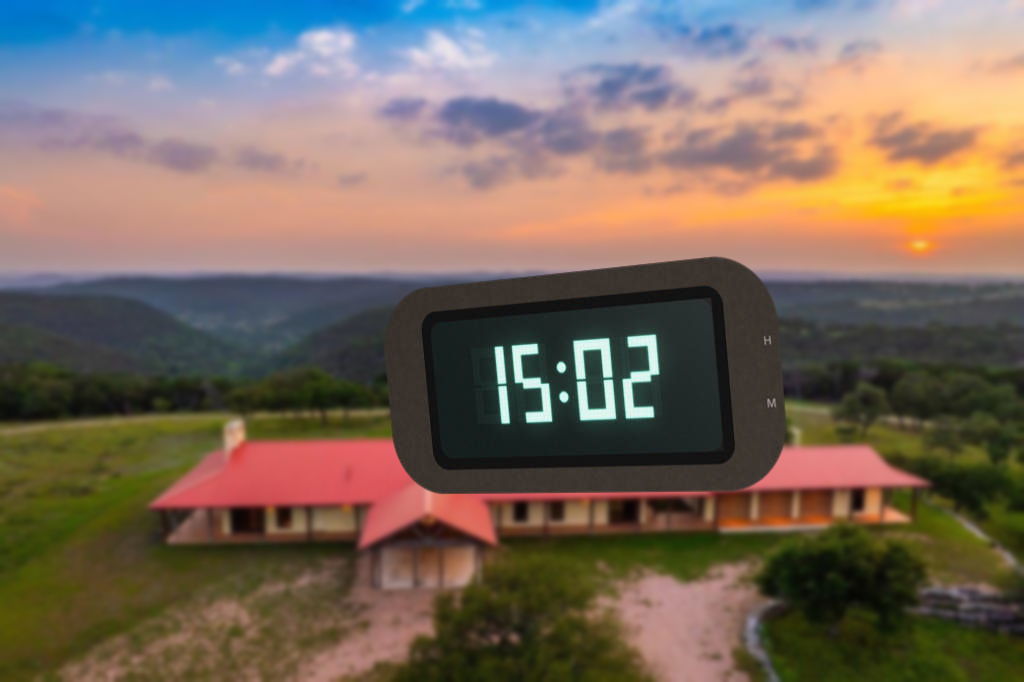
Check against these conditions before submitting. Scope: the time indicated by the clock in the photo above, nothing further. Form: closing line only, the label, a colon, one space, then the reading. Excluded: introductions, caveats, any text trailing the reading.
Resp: 15:02
